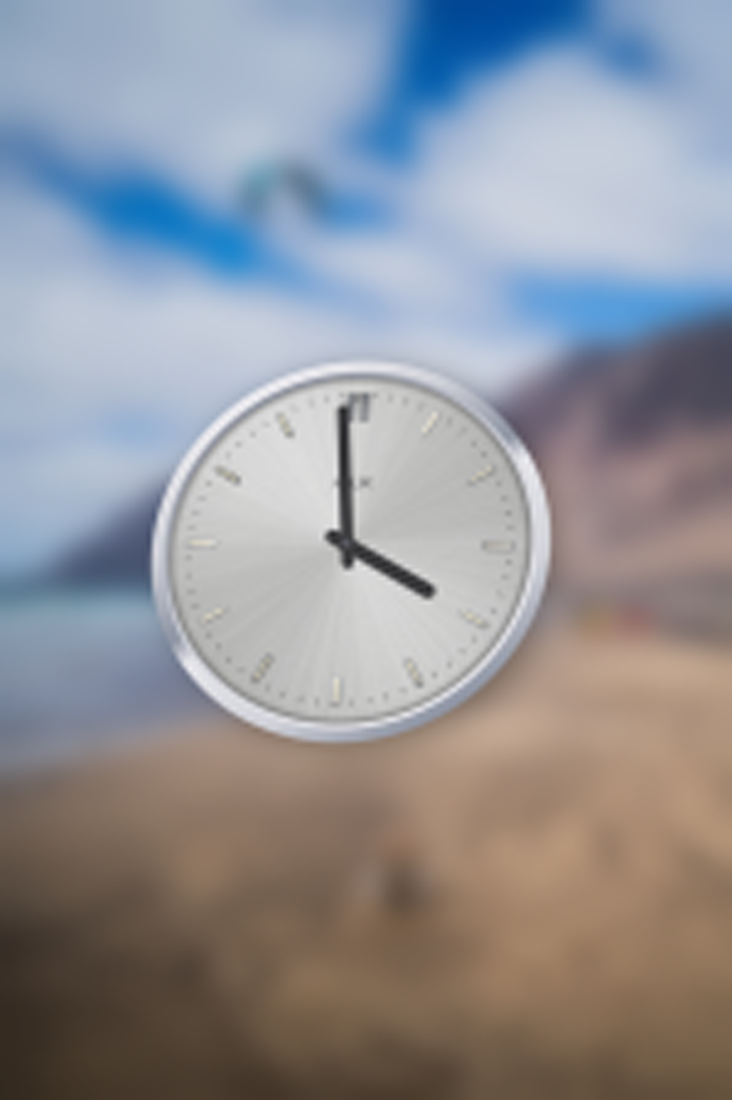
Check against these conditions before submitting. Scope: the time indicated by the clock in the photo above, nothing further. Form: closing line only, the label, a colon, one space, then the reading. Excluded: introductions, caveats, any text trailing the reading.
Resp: 3:59
